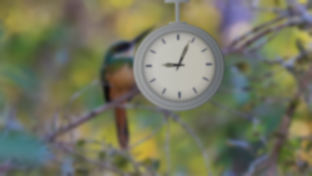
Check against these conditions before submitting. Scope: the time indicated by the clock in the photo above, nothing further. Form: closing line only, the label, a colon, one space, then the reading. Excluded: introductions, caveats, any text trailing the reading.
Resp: 9:04
